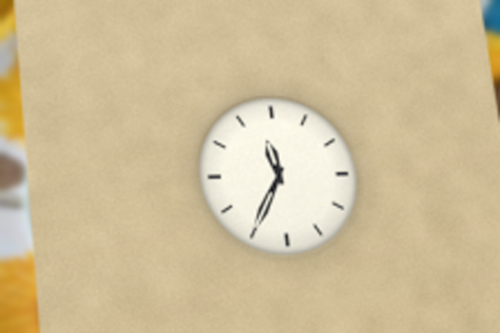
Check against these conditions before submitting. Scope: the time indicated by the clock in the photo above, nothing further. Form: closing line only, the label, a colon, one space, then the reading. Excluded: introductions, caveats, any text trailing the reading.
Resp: 11:35
